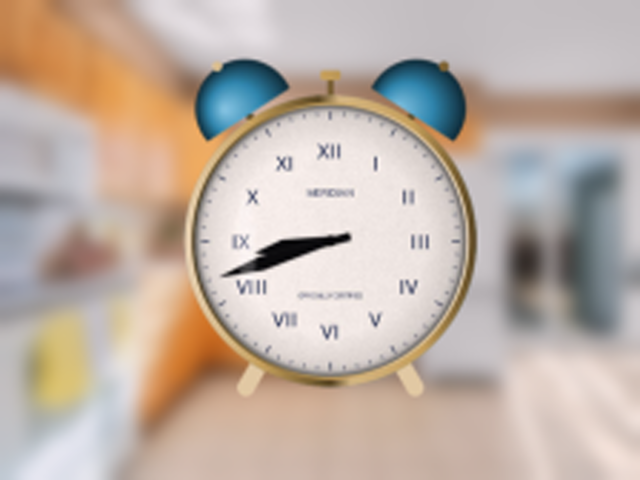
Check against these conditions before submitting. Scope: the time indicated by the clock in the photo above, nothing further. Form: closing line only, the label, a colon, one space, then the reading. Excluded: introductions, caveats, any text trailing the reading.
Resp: 8:42
